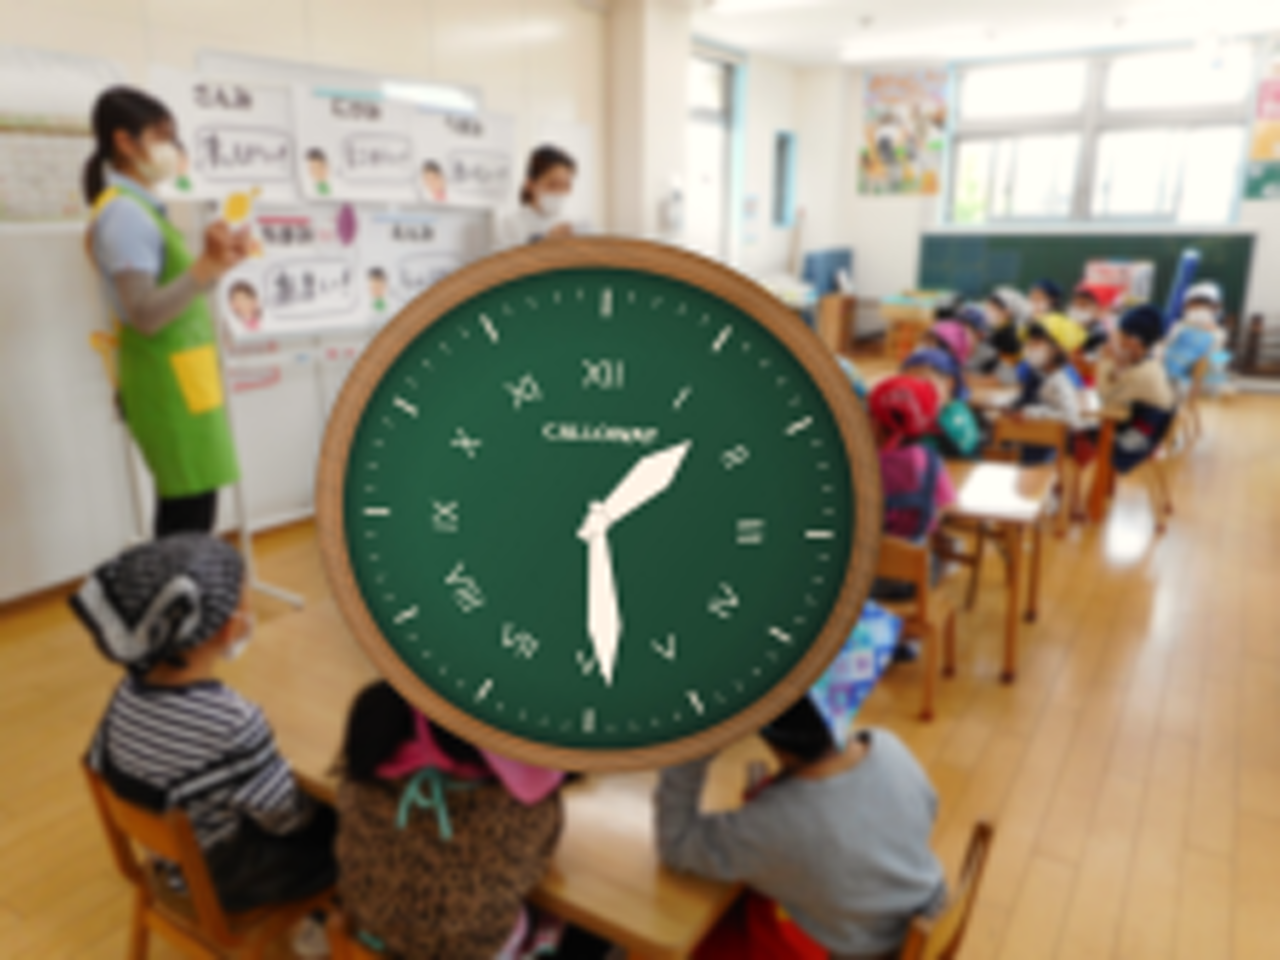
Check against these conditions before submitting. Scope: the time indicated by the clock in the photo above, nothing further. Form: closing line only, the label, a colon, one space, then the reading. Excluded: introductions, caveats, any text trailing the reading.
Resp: 1:29
